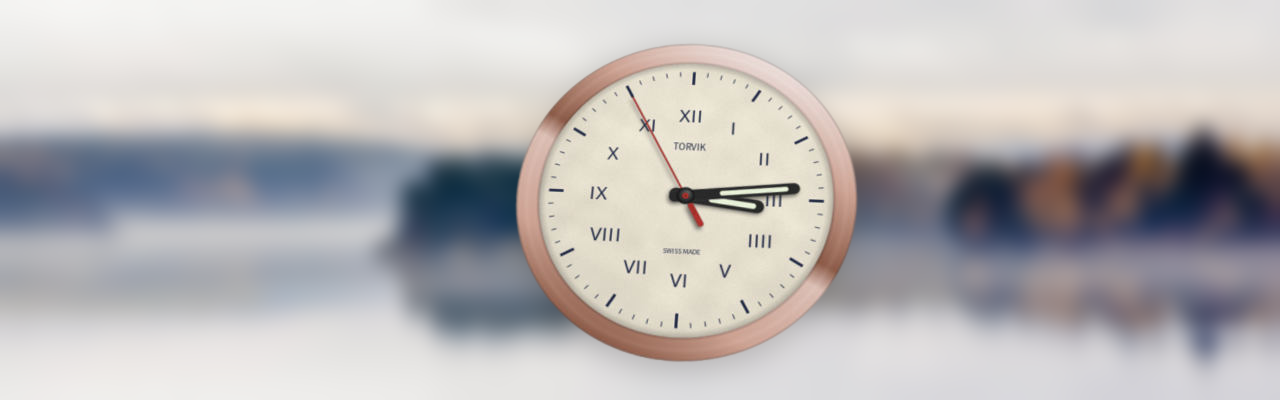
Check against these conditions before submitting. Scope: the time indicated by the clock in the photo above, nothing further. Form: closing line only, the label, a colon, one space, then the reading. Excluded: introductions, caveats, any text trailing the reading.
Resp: 3:13:55
